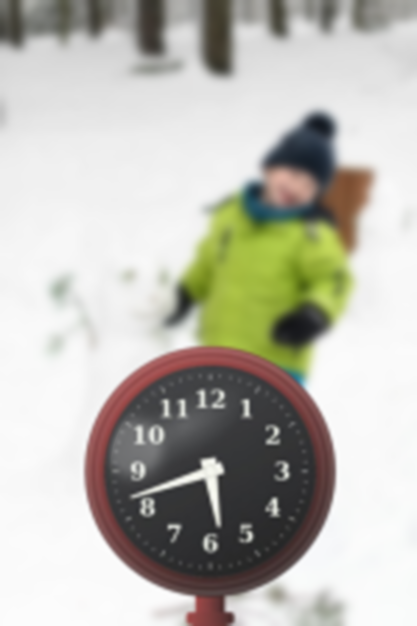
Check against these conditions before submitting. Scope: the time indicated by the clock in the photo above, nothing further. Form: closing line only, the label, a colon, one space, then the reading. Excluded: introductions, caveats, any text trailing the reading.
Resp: 5:42
